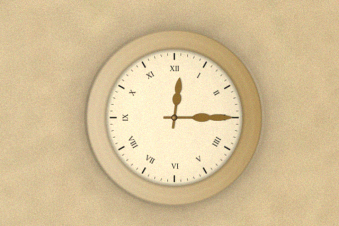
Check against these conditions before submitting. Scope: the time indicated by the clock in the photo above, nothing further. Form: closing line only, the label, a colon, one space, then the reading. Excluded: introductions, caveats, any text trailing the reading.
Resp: 12:15
